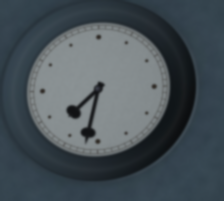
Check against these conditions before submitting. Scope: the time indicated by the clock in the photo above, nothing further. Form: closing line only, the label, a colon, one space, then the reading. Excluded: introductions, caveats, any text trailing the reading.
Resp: 7:32
